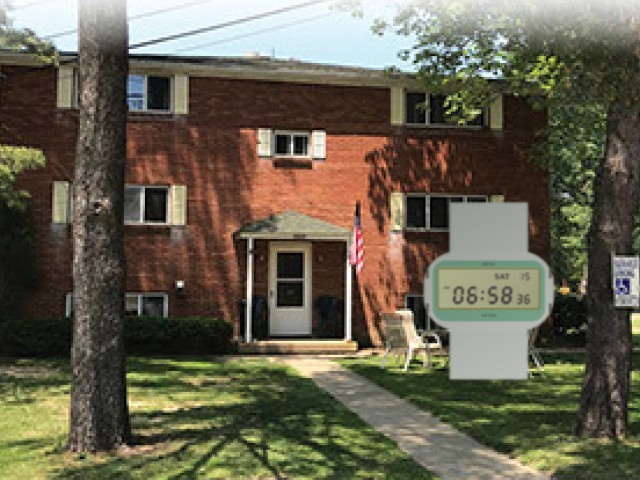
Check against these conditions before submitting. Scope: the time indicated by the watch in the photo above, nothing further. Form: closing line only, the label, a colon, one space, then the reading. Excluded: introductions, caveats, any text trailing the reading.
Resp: 6:58
